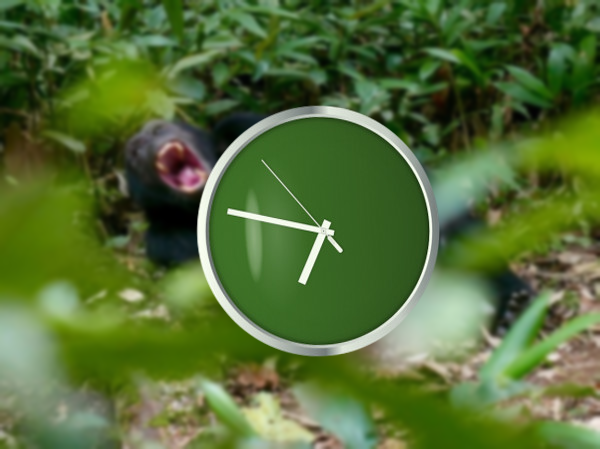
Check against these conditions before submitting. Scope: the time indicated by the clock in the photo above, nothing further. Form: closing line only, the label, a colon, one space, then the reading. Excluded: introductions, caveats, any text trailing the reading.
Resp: 6:46:53
